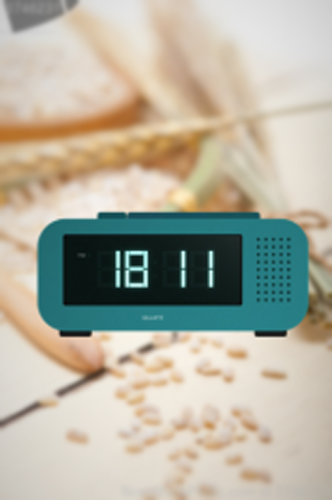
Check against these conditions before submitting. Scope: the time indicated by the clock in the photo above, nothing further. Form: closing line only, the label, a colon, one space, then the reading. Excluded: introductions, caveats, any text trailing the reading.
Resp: 18:11
